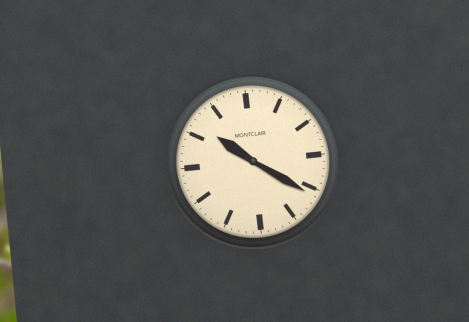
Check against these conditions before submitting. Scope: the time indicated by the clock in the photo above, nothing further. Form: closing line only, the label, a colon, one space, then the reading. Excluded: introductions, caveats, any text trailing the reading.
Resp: 10:21
